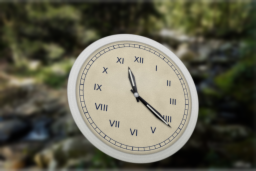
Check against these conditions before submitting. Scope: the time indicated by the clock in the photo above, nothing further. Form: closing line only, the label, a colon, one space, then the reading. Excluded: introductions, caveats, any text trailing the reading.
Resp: 11:21
